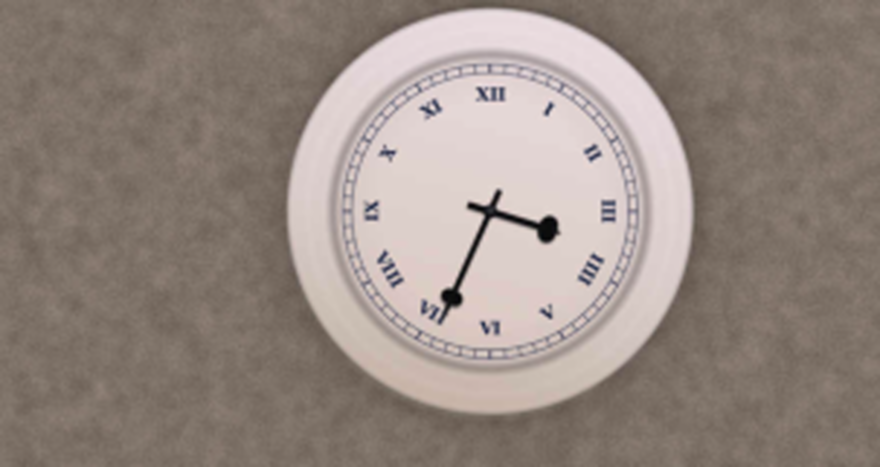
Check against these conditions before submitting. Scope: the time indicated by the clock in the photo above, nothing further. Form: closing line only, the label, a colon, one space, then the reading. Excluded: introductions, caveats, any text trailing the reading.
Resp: 3:34
